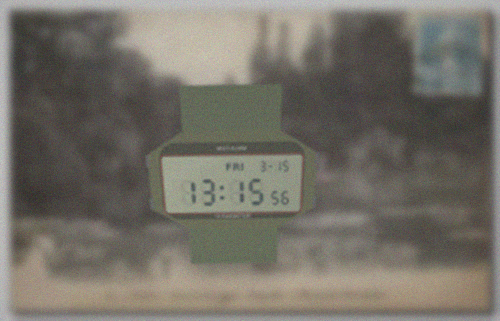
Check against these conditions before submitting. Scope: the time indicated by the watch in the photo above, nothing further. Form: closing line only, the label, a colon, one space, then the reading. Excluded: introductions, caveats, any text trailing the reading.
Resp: 13:15:56
